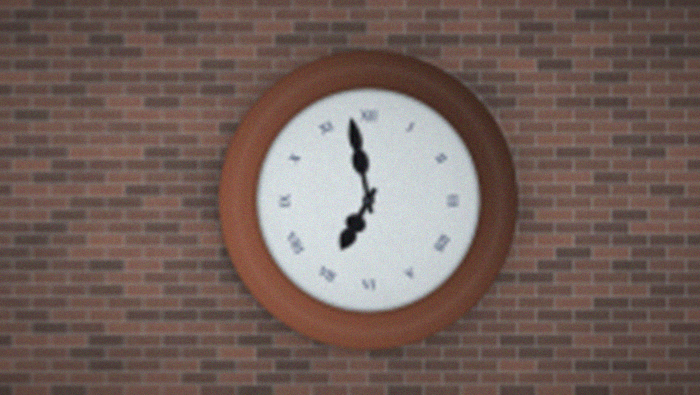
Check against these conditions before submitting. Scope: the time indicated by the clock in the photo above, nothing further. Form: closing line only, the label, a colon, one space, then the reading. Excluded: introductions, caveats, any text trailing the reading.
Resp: 6:58
